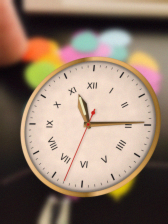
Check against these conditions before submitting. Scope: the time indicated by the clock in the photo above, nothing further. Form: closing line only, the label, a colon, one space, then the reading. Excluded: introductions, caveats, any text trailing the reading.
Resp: 11:14:33
